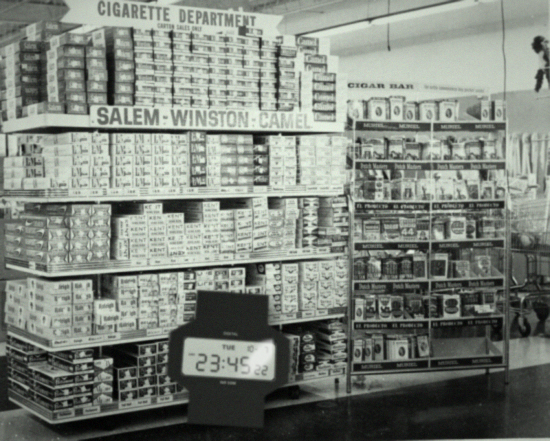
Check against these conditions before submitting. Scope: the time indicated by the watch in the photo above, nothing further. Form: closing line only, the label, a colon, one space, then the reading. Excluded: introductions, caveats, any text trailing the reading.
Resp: 23:45
